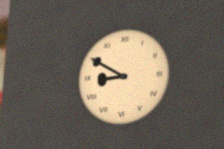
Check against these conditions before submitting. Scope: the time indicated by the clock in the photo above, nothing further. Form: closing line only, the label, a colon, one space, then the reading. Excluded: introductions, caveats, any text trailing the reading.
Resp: 8:50
